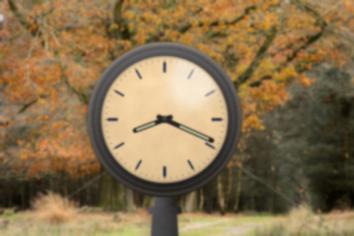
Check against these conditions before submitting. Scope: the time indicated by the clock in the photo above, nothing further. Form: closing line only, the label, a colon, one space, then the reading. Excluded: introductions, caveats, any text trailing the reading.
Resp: 8:19
